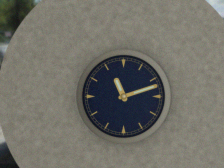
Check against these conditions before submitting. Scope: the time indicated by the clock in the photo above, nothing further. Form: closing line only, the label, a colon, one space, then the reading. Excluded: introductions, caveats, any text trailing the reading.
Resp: 11:12
